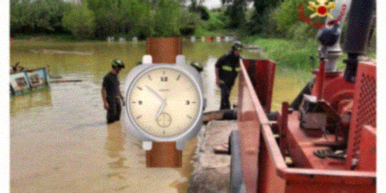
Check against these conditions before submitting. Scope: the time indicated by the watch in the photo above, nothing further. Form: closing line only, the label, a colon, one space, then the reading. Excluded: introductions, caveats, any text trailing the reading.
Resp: 6:52
